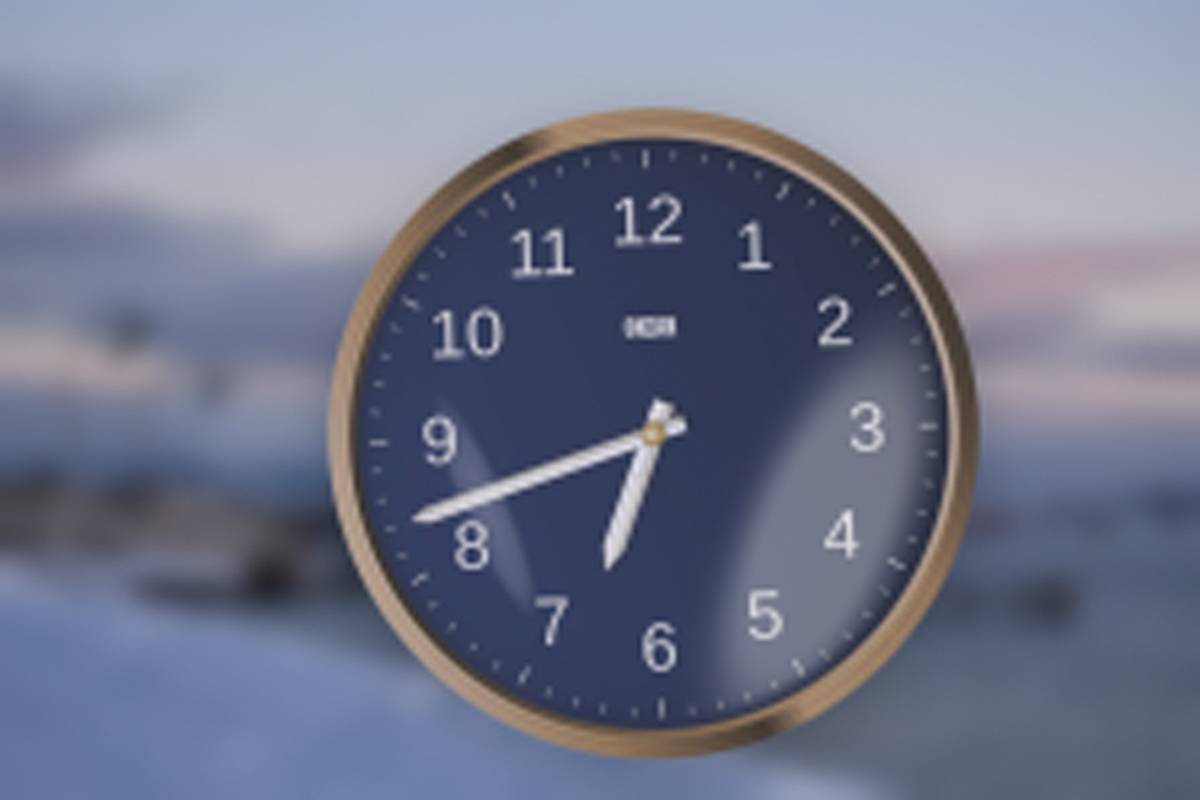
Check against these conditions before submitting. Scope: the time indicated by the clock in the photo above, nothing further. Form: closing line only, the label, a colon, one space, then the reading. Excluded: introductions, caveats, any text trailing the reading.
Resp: 6:42
